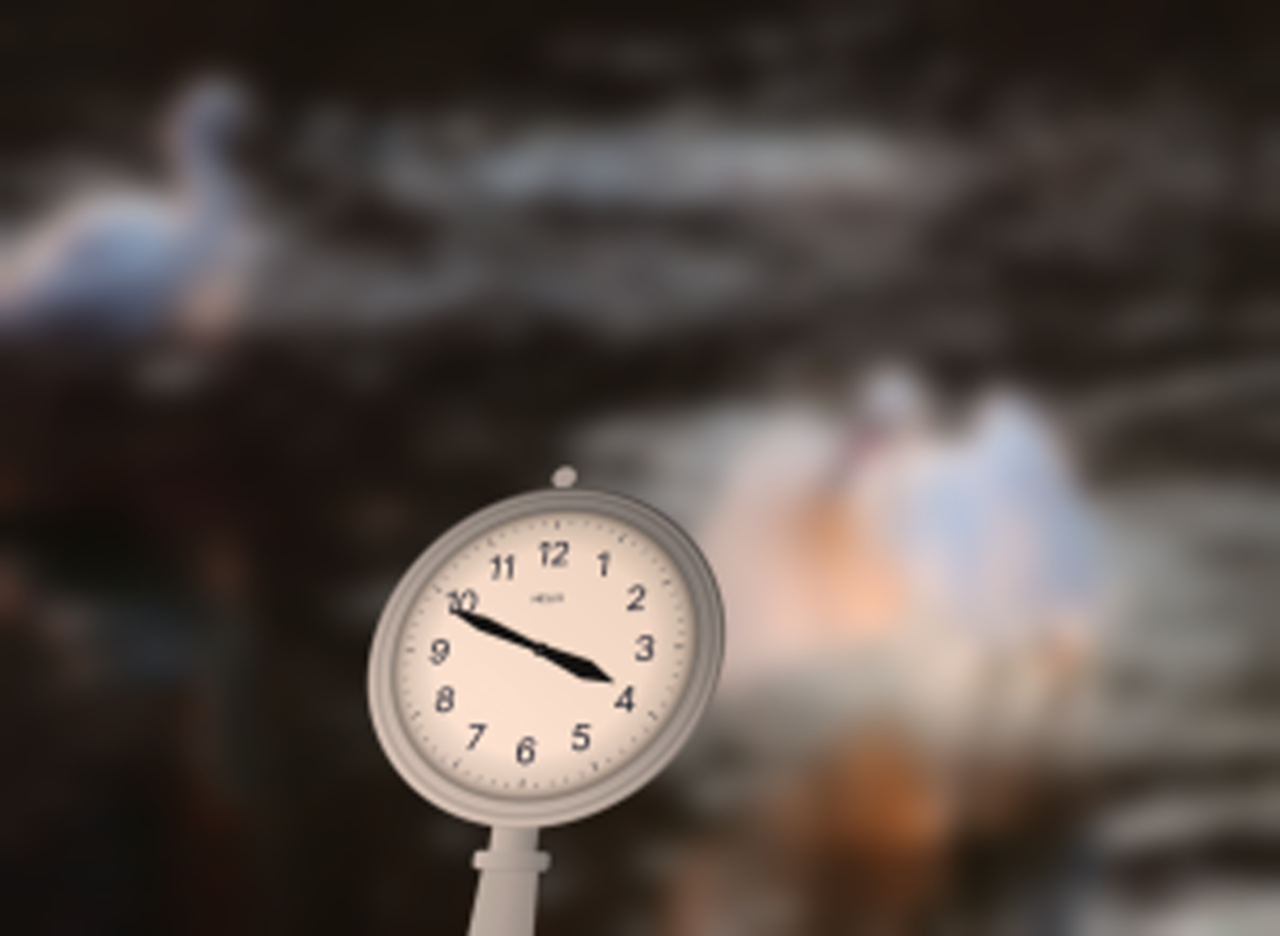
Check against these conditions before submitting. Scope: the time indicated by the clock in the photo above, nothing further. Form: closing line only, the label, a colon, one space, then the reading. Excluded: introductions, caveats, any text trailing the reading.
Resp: 3:49
